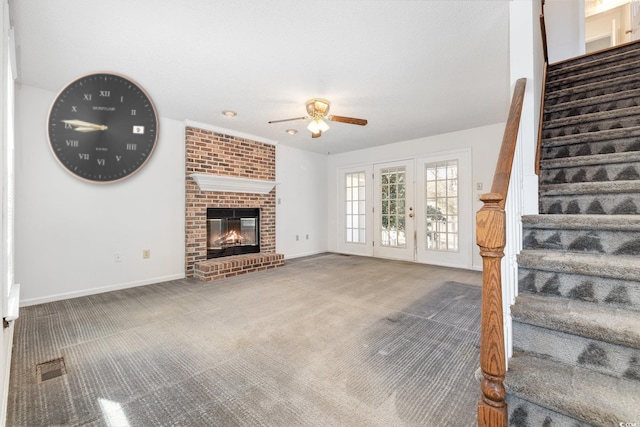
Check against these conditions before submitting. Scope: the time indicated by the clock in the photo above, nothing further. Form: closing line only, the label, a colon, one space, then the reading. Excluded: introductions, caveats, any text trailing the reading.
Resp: 8:46
